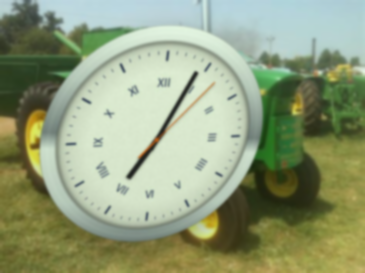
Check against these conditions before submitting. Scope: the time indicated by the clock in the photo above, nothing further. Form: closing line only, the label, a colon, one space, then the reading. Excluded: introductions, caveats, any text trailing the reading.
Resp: 7:04:07
